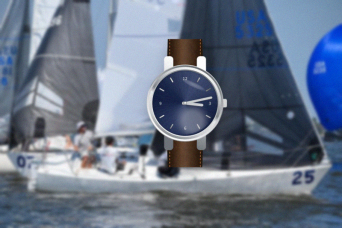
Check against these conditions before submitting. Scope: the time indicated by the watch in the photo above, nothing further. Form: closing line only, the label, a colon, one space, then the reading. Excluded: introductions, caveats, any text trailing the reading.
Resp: 3:13
